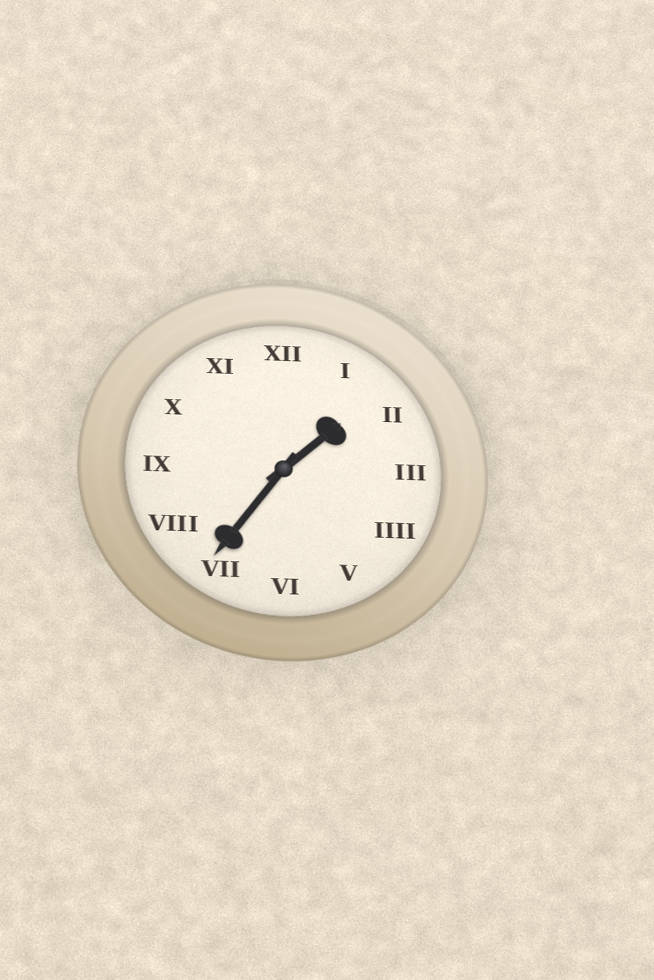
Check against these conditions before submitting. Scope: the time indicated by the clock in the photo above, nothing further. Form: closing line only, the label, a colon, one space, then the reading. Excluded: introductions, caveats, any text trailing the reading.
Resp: 1:36
